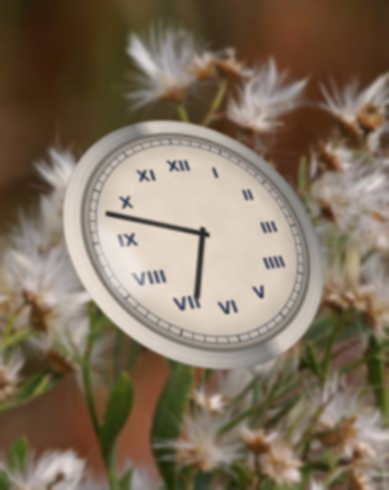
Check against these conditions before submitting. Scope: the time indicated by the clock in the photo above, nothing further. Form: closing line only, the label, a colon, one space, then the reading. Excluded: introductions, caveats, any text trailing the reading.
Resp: 6:48
